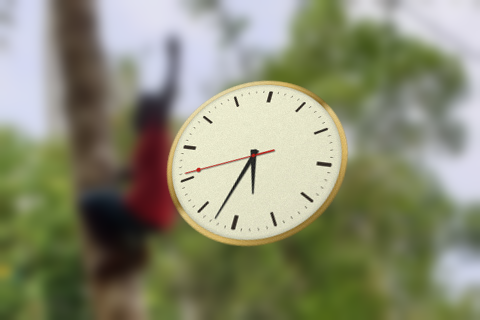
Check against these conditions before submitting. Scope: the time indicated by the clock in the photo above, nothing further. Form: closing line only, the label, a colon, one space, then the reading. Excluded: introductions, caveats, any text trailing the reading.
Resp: 5:32:41
